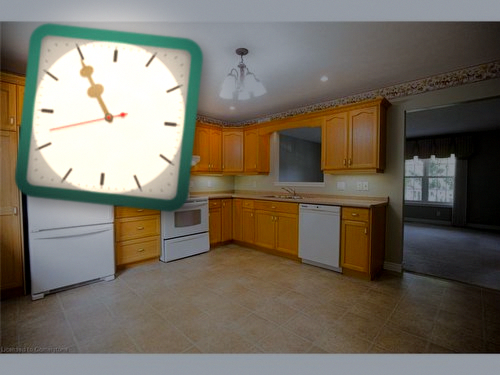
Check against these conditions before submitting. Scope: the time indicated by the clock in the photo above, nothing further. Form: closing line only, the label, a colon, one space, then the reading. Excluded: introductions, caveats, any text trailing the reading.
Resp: 10:54:42
